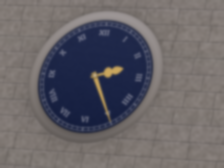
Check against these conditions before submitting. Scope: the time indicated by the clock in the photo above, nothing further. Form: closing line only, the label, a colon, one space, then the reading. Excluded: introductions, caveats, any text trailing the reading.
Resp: 2:25
